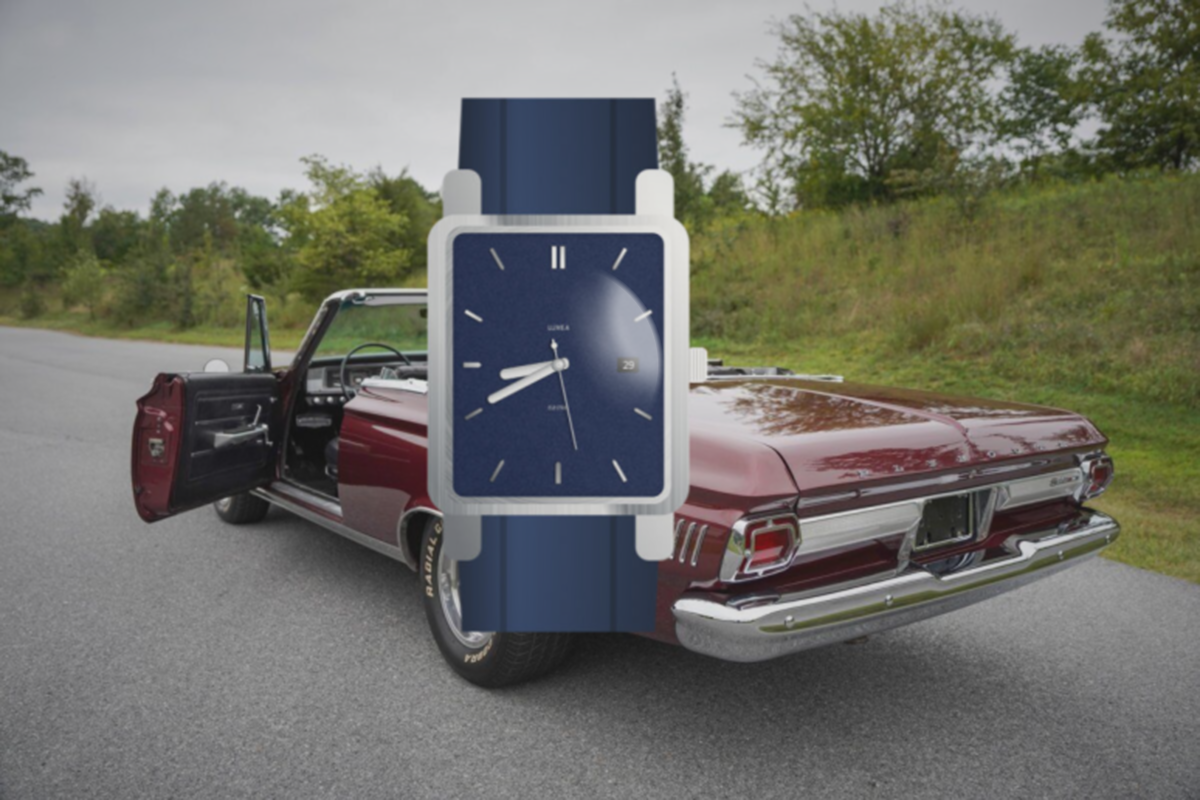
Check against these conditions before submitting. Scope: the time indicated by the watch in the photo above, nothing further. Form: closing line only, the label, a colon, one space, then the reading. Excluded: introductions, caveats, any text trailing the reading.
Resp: 8:40:28
